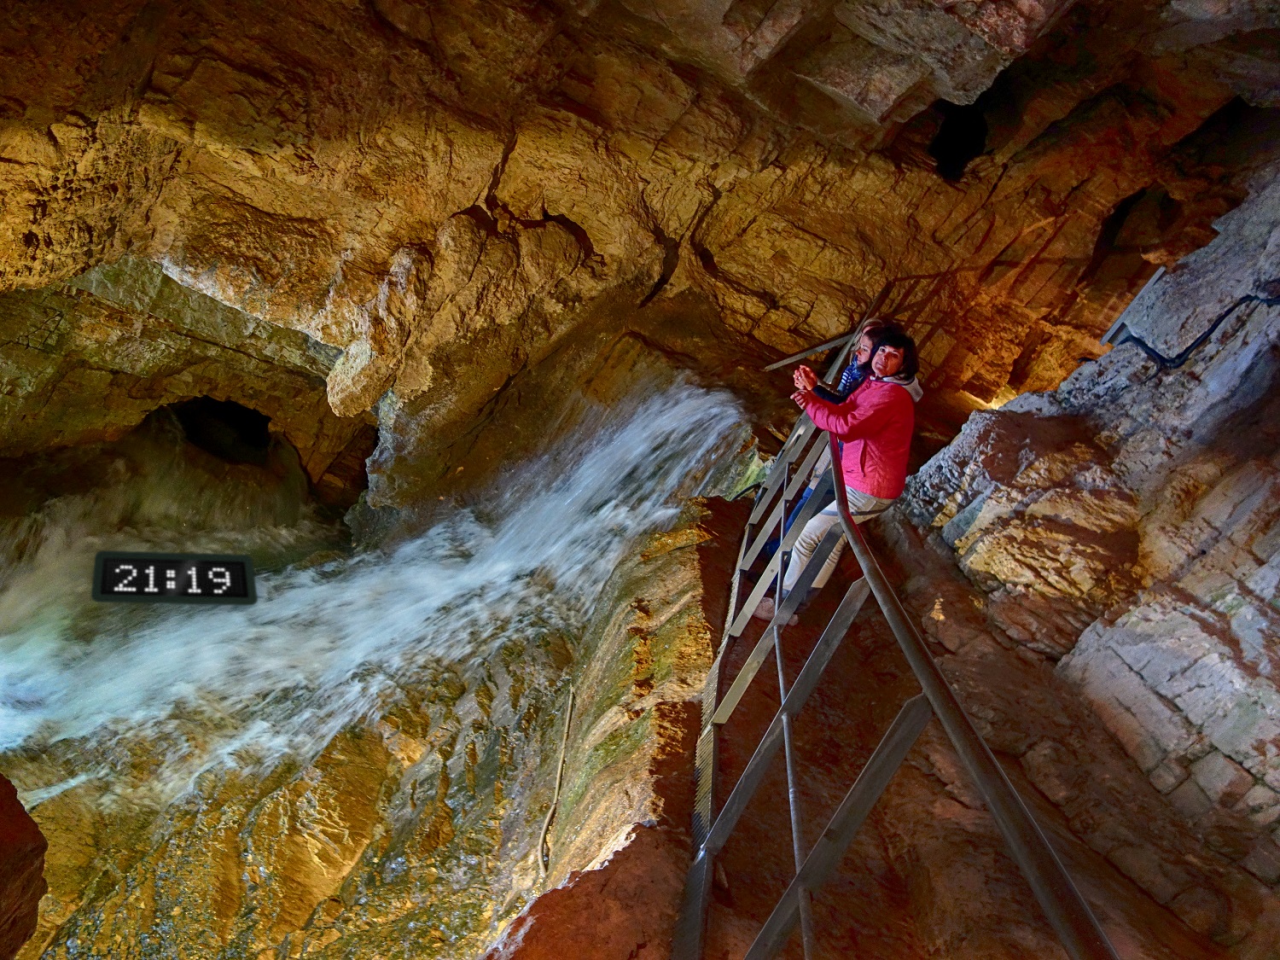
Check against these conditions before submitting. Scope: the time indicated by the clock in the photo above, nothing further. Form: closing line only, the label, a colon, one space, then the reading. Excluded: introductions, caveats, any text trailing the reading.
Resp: 21:19
